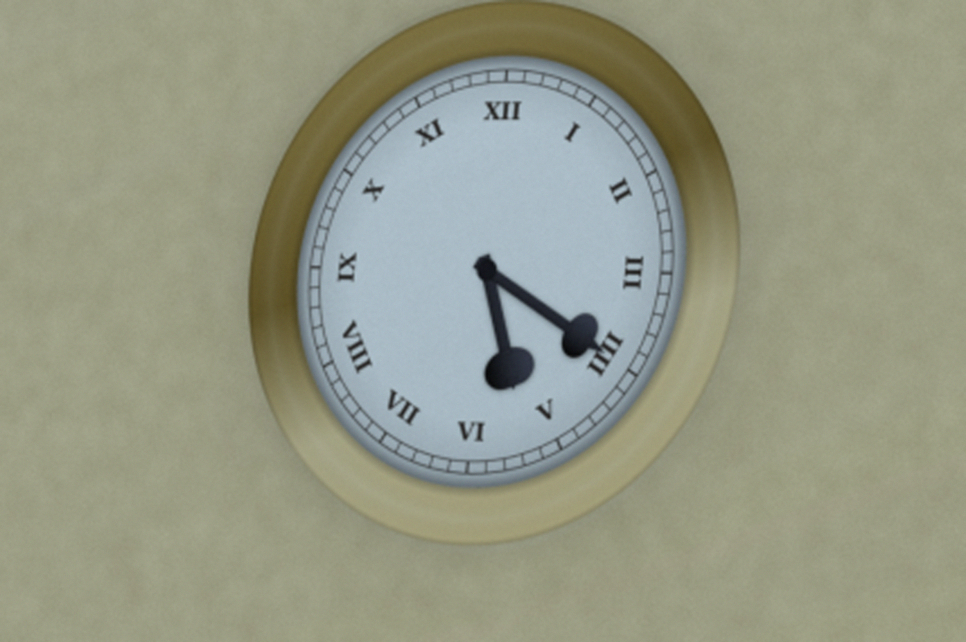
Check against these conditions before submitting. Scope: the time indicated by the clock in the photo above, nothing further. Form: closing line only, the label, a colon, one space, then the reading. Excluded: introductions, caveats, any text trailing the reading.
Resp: 5:20
